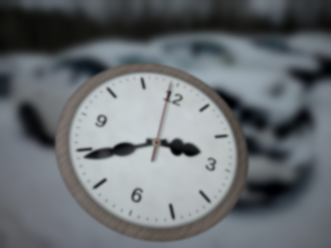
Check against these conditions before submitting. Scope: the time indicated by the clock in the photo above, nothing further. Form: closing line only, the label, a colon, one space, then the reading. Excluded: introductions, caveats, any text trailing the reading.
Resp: 2:38:59
